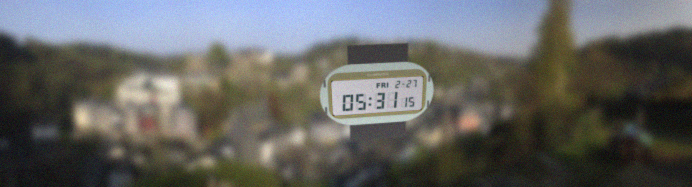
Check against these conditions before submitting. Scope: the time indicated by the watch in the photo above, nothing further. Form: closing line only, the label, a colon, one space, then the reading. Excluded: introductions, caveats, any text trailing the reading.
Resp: 5:31:15
